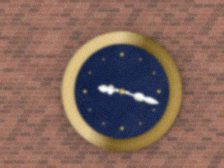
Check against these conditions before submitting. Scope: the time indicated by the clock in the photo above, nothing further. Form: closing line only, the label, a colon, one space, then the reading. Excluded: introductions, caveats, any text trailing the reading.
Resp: 9:18
